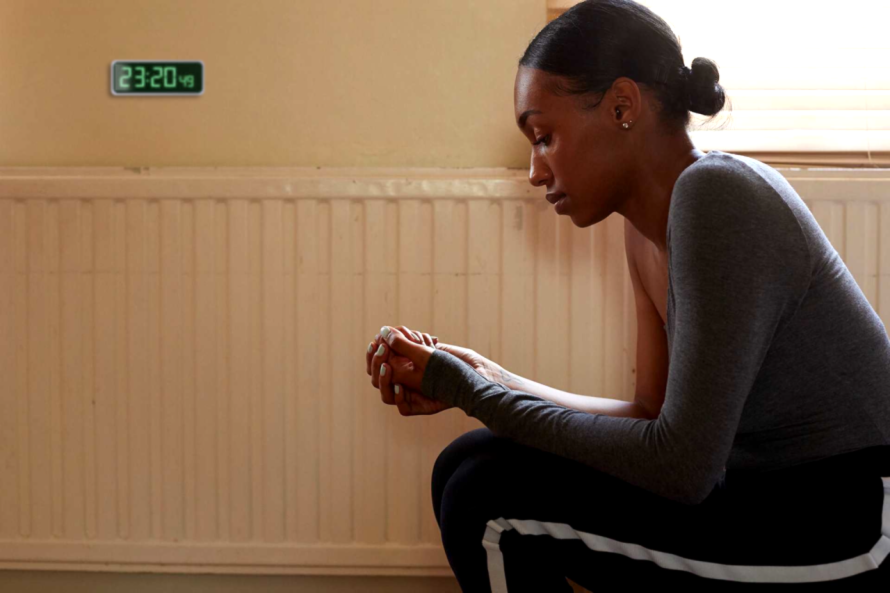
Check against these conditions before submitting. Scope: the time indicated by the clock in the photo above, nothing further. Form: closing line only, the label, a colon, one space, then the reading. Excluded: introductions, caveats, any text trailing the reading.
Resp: 23:20
